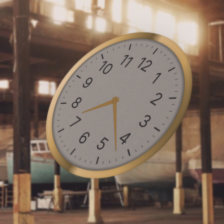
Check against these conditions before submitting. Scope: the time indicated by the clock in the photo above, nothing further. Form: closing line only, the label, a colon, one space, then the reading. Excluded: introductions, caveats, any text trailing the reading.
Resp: 7:22
